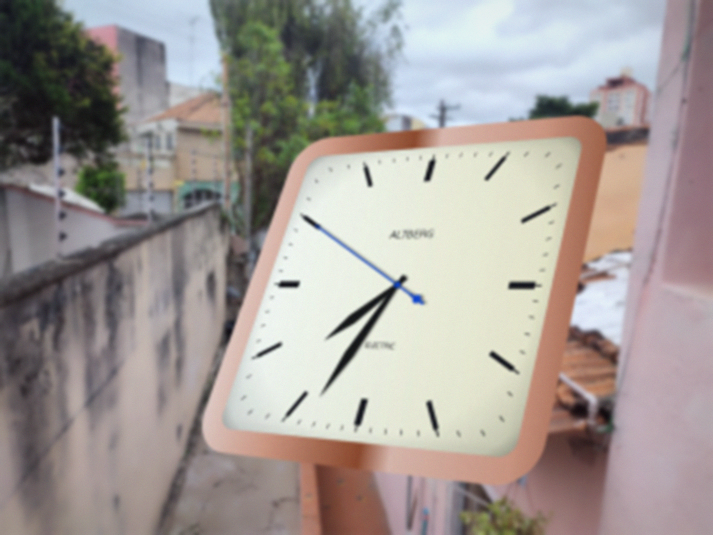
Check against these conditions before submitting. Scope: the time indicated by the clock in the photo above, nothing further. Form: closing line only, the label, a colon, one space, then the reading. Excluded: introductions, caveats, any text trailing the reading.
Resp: 7:33:50
